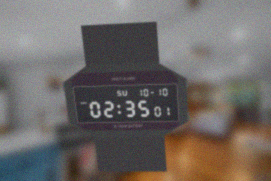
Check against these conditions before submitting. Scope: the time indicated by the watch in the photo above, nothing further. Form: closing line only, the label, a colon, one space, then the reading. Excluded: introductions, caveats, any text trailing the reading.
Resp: 2:35:01
